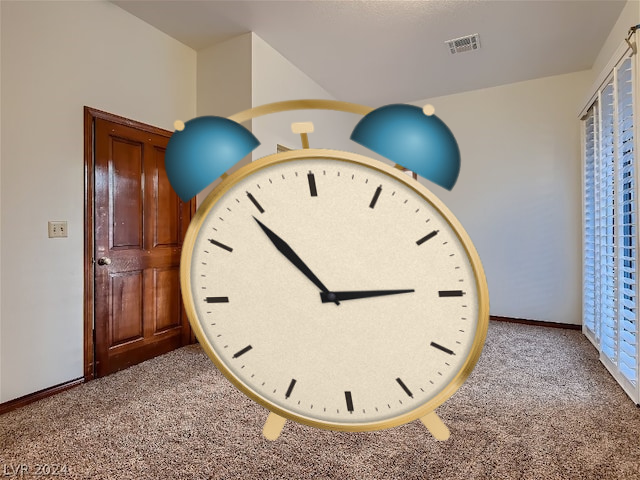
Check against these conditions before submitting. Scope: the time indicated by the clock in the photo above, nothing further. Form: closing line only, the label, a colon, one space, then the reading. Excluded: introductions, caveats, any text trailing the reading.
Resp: 2:54
